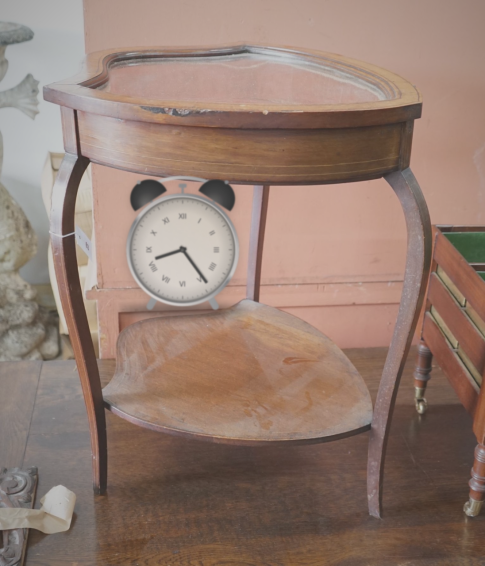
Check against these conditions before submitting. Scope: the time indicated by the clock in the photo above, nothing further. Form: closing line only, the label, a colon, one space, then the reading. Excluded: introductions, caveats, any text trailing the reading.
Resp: 8:24
